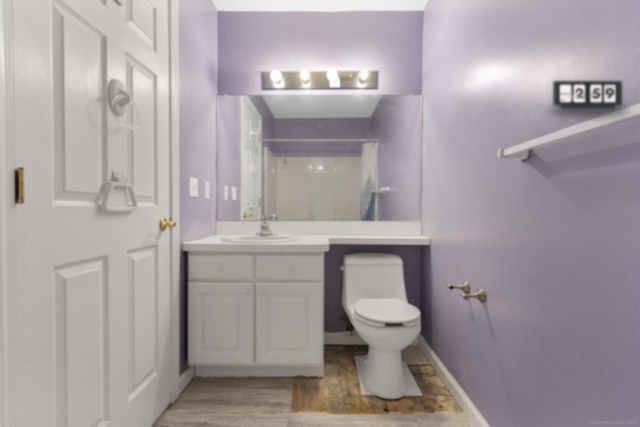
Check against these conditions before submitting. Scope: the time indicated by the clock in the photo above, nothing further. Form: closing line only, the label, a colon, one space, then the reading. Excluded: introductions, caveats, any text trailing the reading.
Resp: 2:59
